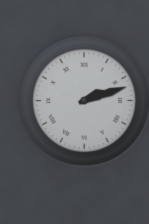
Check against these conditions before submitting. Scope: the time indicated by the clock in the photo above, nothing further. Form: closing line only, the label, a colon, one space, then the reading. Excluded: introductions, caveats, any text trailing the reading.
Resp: 2:12
